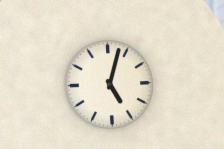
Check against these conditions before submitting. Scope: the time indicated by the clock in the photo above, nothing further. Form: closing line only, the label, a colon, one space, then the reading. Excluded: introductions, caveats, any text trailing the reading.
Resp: 5:03
